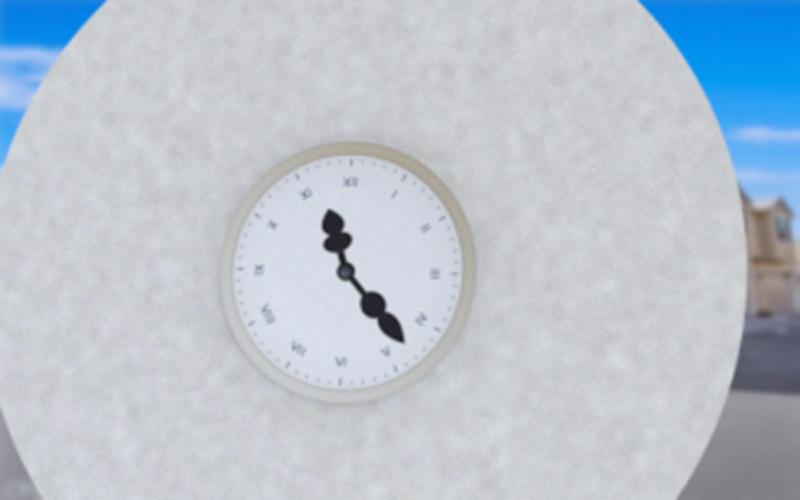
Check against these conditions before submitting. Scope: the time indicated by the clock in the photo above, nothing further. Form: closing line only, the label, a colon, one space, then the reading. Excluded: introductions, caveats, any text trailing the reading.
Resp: 11:23
